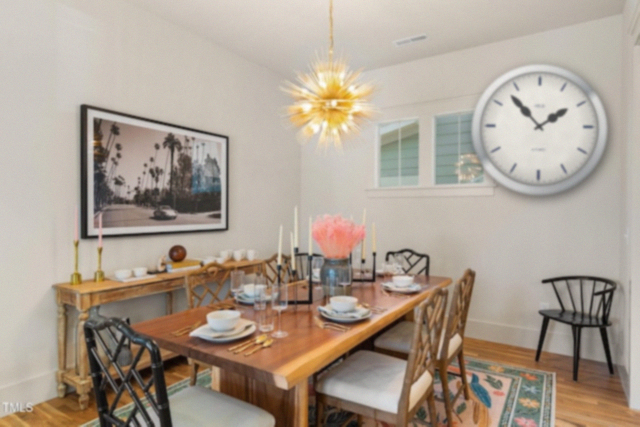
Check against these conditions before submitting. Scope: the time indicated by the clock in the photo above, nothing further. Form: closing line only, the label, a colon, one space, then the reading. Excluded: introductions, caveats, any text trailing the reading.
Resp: 1:53
